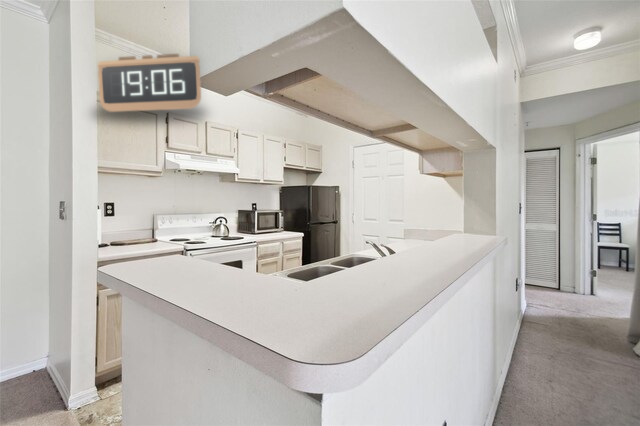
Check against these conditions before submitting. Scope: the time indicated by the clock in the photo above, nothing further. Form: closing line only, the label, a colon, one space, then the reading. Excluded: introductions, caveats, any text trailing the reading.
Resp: 19:06
